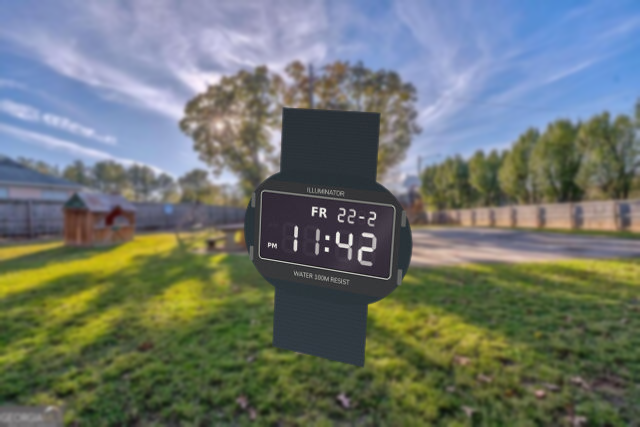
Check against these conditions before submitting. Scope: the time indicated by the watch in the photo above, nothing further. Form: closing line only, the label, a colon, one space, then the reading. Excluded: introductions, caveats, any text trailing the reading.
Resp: 11:42
